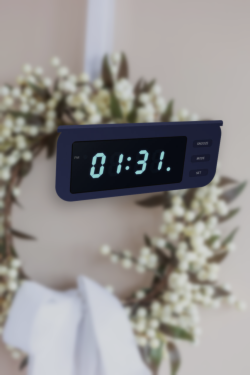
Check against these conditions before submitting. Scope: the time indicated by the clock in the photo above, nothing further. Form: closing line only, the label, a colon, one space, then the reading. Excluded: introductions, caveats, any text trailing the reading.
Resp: 1:31
